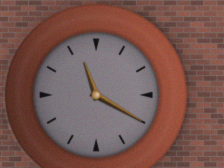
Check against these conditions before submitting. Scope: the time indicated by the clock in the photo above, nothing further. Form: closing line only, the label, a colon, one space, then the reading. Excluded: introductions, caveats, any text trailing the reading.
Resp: 11:20
